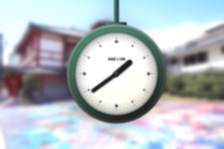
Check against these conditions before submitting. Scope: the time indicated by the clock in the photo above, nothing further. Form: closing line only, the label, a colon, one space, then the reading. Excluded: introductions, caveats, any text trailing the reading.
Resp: 1:39
